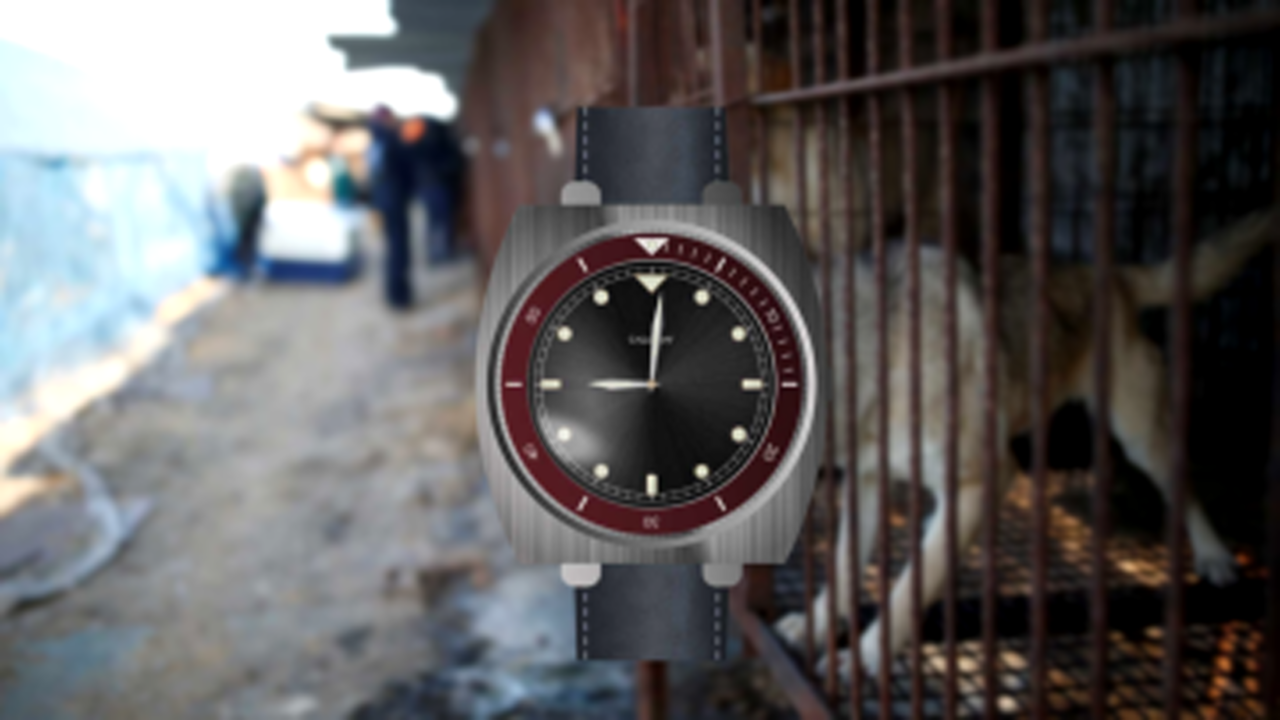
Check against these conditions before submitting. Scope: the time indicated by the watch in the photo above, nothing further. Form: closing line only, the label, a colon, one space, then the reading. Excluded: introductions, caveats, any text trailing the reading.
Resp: 9:01
